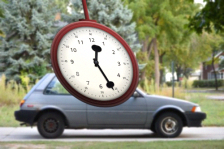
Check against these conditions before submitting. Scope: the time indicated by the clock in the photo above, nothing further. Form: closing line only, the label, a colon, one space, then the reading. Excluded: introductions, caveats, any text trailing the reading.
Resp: 12:26
